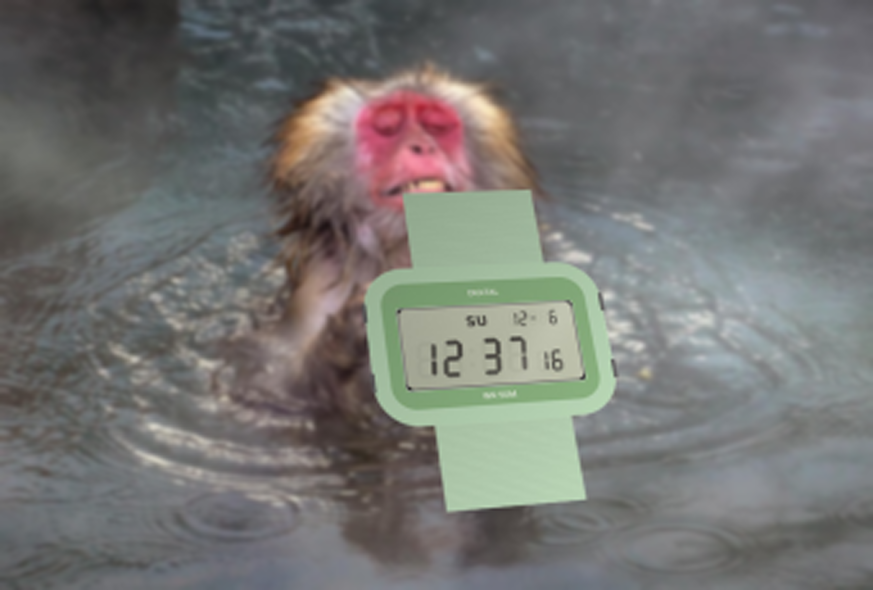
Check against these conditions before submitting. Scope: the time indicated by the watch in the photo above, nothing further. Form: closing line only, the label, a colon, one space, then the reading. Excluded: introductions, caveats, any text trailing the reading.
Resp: 12:37:16
